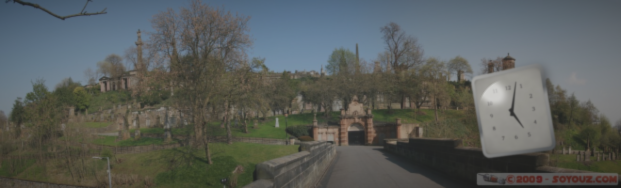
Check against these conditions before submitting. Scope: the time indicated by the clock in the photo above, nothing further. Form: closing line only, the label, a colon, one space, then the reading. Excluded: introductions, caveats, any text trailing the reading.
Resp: 5:03
